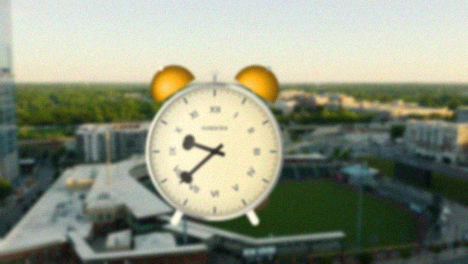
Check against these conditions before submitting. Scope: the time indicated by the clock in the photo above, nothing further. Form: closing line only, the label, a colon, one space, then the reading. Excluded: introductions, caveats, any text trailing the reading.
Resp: 9:38
